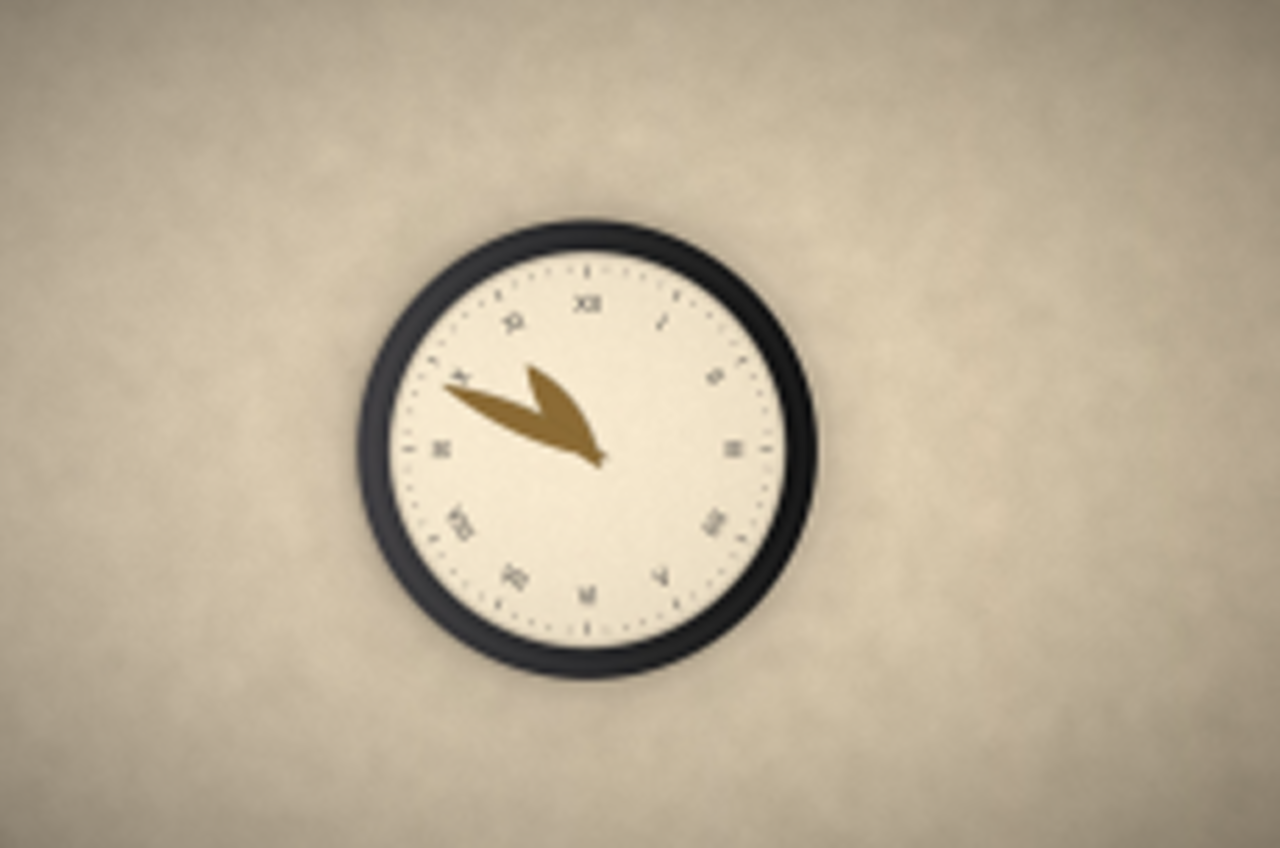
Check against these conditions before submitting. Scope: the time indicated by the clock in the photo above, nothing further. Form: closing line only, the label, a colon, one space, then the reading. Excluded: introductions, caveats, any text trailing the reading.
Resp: 10:49
